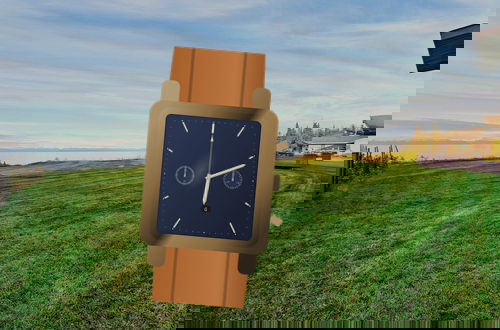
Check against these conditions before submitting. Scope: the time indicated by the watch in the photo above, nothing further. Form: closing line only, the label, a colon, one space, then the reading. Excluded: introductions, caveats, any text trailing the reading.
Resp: 6:11
